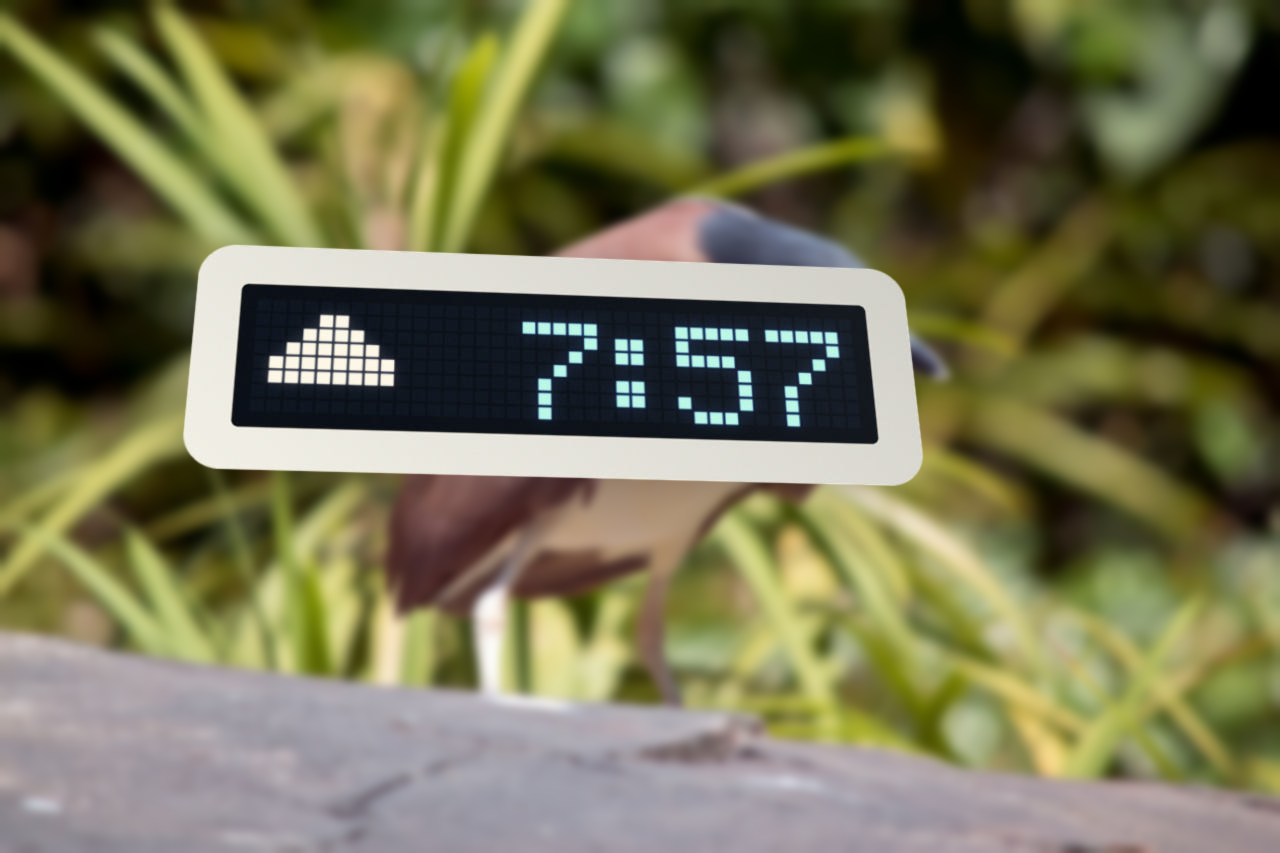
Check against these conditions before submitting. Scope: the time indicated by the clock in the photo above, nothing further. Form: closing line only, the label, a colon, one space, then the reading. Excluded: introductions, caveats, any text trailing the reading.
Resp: 7:57
